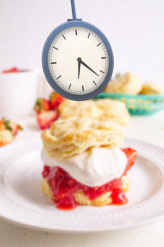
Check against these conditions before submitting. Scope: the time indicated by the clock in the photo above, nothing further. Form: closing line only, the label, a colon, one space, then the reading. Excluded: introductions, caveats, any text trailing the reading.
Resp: 6:22
